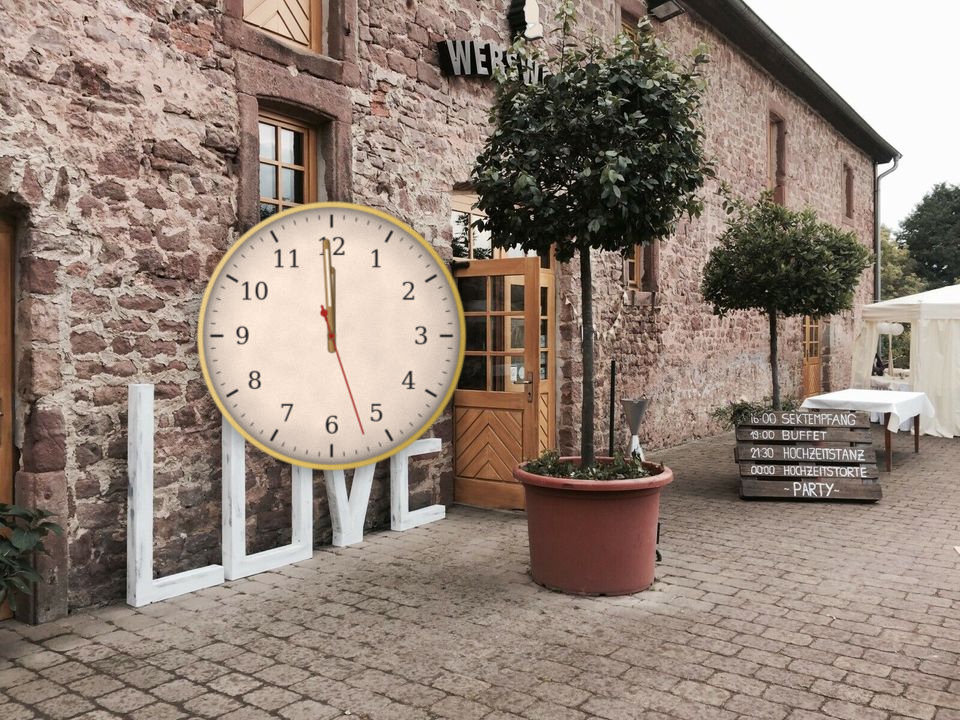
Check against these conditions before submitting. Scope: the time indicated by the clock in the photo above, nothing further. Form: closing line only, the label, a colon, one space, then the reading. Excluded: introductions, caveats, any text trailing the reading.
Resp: 11:59:27
